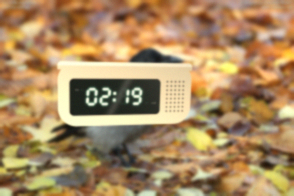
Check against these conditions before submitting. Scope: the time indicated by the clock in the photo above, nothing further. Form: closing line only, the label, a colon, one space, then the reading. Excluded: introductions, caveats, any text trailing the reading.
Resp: 2:19
